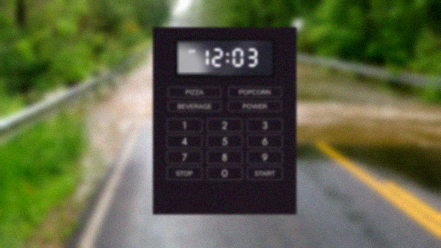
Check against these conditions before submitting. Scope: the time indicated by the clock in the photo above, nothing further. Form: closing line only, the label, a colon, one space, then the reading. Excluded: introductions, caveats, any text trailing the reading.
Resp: 12:03
